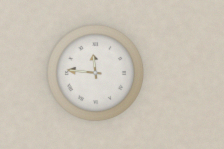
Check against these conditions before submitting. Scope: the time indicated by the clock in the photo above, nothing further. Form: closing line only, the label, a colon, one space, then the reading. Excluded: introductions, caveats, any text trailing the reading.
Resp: 11:46
